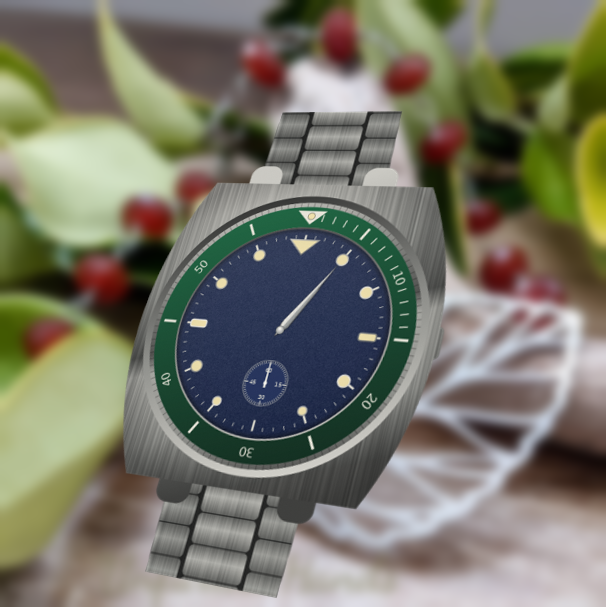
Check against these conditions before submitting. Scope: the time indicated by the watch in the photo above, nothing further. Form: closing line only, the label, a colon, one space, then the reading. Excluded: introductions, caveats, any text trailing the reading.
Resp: 1:05
